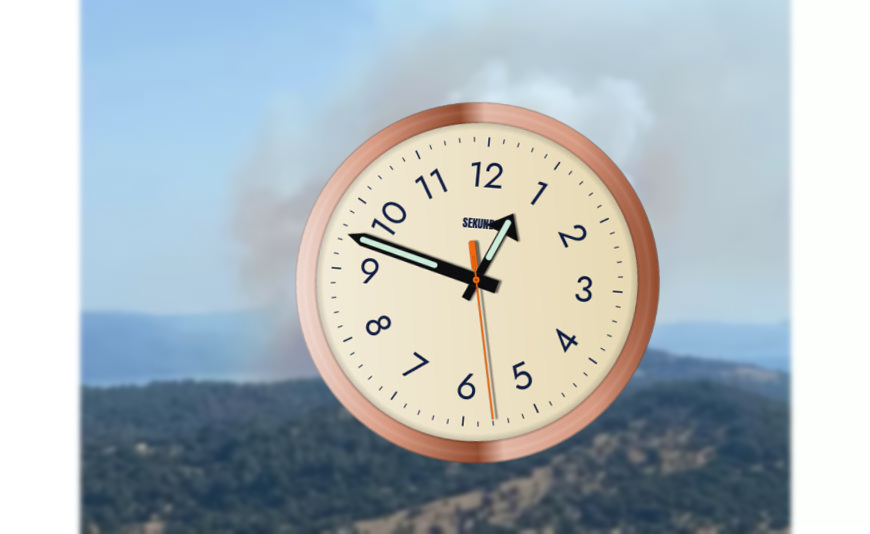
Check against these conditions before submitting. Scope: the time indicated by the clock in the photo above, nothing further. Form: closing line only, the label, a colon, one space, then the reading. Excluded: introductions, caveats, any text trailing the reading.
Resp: 12:47:28
